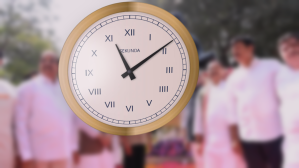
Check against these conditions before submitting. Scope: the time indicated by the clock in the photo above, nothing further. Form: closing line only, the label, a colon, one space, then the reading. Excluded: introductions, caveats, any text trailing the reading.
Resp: 11:09
